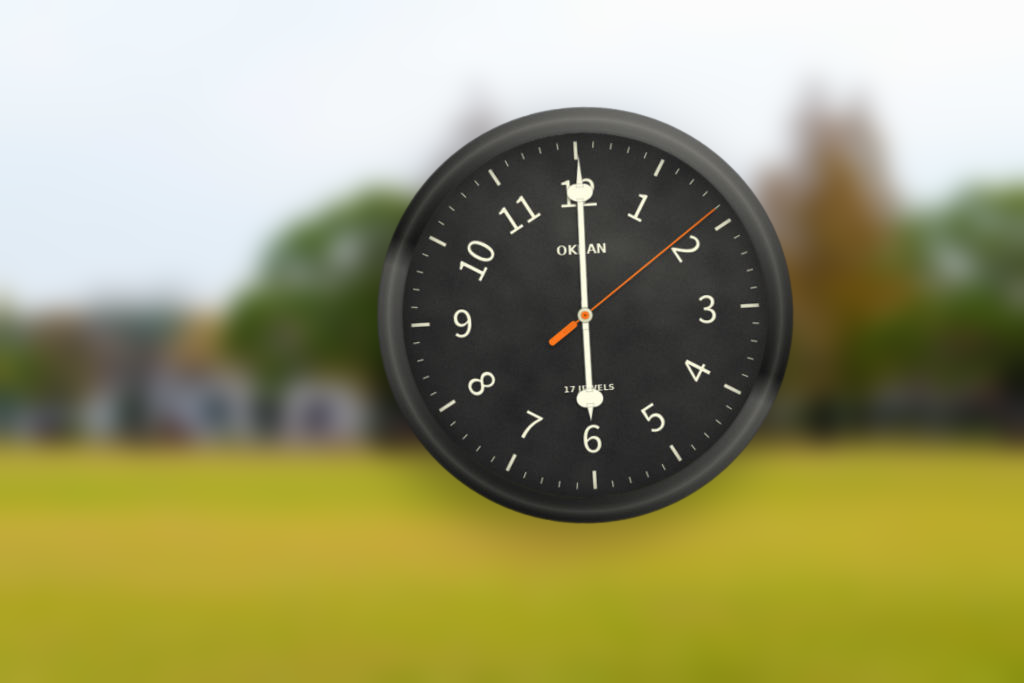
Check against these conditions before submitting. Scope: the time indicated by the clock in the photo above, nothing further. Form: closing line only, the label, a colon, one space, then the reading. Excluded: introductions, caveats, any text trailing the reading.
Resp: 6:00:09
